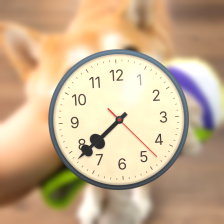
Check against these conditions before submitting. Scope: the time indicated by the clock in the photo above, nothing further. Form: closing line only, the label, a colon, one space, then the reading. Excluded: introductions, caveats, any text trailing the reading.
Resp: 7:38:23
